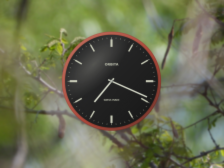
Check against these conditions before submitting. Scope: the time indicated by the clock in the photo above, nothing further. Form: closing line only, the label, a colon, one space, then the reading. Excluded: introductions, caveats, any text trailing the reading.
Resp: 7:19
